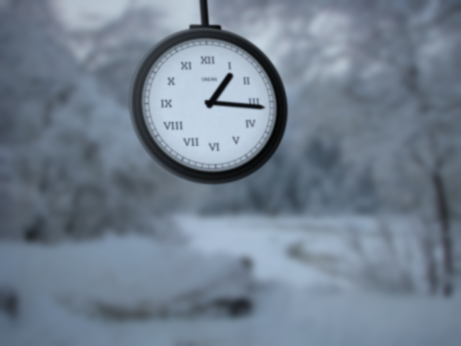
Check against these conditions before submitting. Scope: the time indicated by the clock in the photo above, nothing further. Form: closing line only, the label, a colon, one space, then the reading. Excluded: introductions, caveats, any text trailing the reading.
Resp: 1:16
